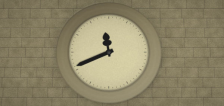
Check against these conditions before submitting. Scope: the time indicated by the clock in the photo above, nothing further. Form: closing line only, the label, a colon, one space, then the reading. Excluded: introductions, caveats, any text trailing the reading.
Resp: 11:41
